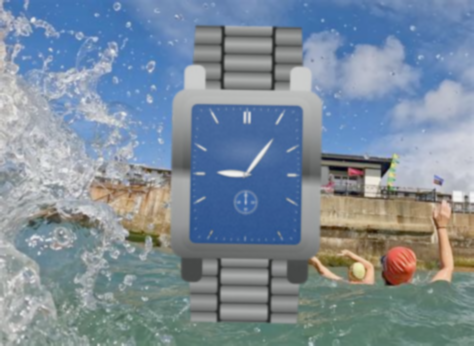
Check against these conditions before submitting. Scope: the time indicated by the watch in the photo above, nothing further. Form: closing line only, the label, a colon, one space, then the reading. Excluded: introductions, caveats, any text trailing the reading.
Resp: 9:06
